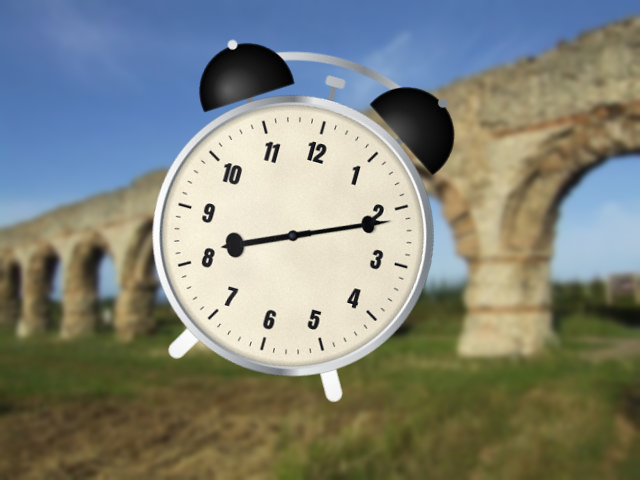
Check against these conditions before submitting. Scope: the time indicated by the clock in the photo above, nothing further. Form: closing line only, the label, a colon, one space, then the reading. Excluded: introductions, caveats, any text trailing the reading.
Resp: 8:11
